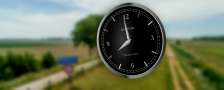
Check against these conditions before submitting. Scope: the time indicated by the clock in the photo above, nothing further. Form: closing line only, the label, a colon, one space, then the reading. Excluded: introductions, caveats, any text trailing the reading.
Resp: 7:59
